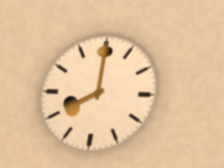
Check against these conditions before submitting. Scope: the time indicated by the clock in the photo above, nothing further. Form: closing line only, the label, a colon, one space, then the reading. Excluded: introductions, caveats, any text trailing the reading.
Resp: 8:00
